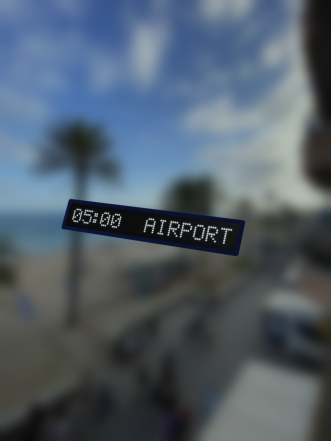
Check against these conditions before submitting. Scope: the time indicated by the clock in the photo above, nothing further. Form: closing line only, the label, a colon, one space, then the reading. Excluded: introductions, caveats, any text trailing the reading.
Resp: 5:00
